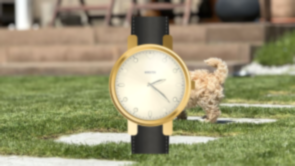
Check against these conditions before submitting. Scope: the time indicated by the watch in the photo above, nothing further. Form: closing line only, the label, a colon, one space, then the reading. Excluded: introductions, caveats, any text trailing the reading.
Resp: 2:22
